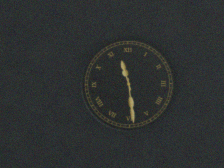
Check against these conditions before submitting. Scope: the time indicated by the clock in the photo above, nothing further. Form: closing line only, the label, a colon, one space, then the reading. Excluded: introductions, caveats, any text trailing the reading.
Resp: 11:29
